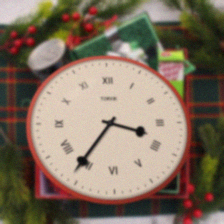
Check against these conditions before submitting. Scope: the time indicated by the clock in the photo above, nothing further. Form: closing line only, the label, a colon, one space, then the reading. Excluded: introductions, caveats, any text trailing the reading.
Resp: 3:36
